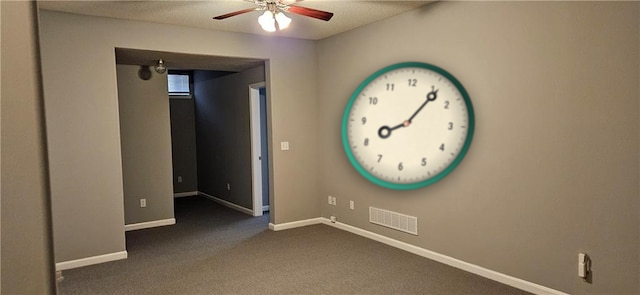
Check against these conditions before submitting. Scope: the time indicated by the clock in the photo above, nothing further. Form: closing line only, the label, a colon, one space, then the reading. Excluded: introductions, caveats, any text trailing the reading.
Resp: 8:06
